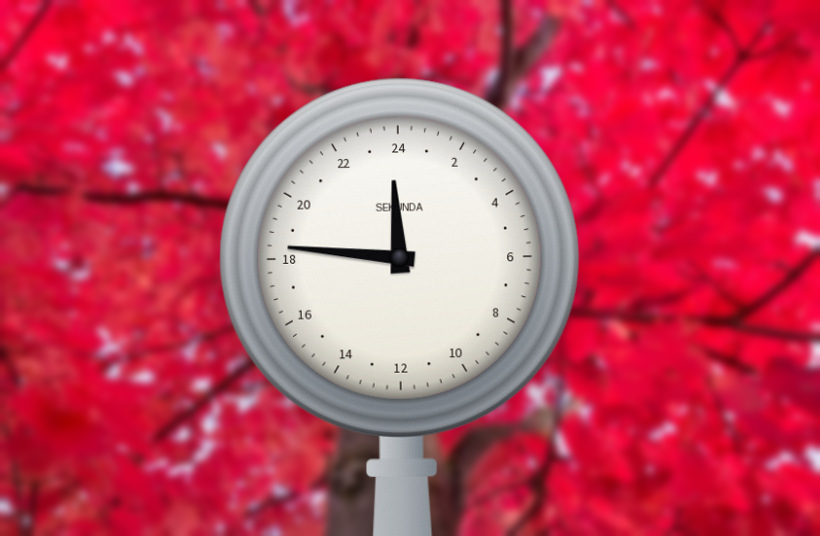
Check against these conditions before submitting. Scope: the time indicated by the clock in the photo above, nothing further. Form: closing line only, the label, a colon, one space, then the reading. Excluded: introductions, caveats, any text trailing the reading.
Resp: 23:46
